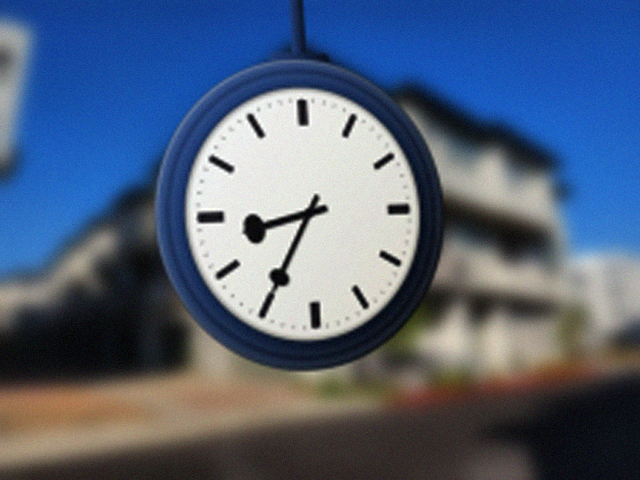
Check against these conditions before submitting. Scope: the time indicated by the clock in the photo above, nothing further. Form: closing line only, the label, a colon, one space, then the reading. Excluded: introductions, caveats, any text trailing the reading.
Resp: 8:35
